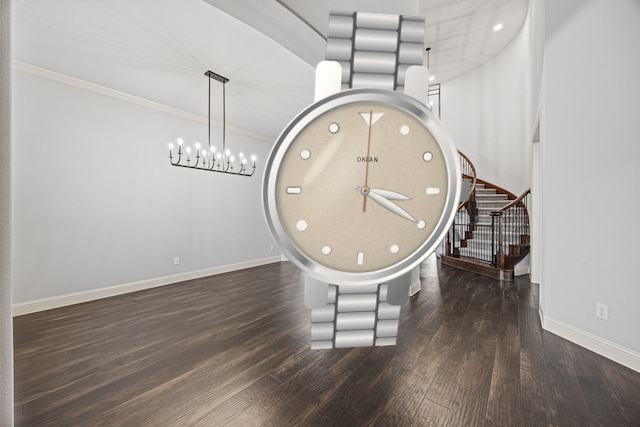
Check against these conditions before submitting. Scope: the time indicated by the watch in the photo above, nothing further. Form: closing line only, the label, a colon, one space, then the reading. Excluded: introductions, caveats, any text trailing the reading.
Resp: 3:20:00
